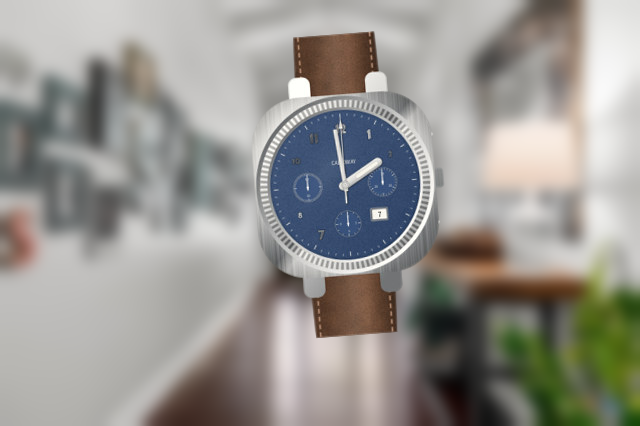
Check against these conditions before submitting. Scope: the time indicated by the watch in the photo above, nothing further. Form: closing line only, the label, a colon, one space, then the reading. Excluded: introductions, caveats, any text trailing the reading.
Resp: 1:59
